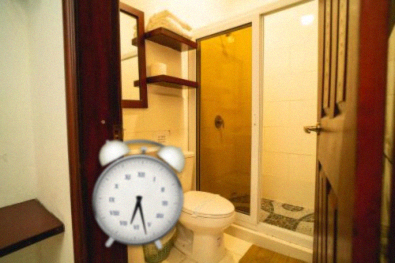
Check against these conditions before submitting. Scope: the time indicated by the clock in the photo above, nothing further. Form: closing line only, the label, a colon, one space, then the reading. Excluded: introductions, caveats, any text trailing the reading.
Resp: 6:27
